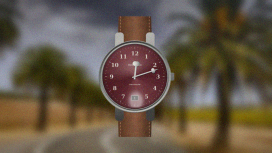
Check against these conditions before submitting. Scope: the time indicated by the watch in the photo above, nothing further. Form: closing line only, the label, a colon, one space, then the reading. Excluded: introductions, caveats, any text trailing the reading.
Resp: 12:12
